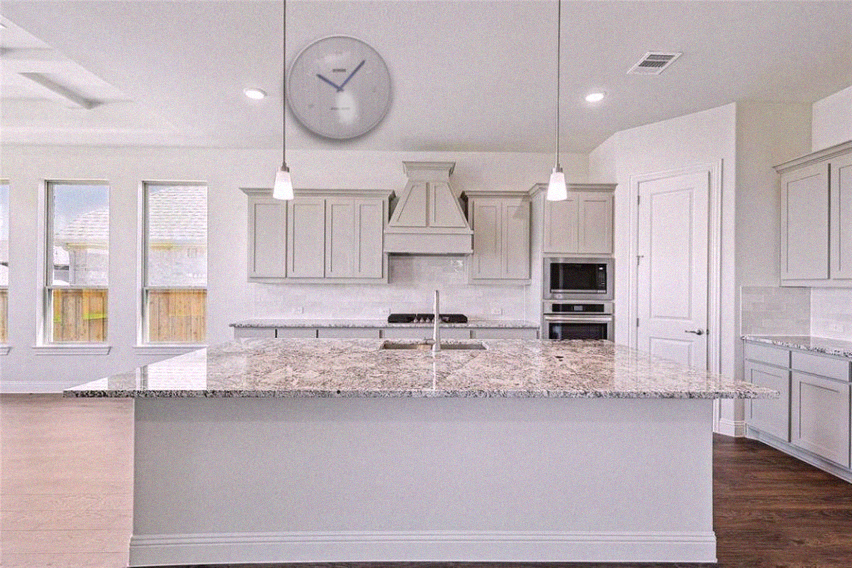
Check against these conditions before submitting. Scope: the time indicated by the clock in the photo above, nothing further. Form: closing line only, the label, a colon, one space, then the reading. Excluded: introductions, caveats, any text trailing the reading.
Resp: 10:07
